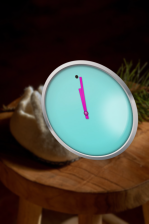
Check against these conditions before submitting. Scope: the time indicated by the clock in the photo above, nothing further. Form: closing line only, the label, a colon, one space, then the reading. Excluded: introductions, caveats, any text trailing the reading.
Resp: 12:01
